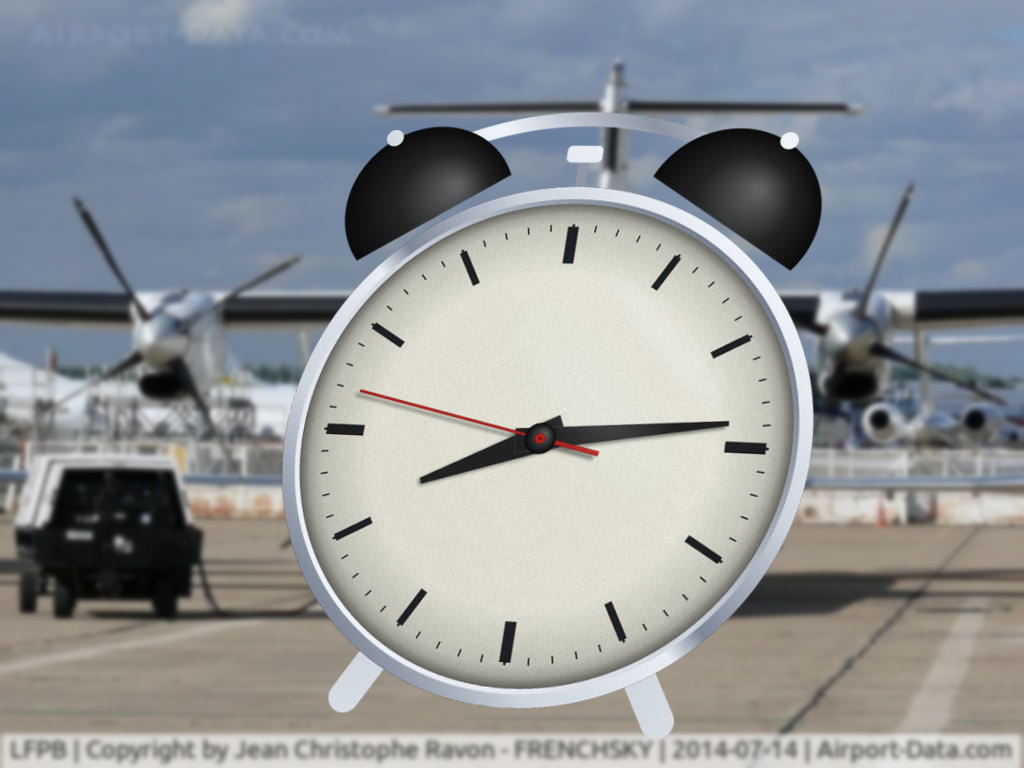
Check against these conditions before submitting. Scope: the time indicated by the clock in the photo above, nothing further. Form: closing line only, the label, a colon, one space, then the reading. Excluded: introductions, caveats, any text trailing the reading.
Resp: 8:13:47
